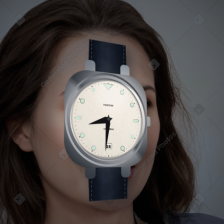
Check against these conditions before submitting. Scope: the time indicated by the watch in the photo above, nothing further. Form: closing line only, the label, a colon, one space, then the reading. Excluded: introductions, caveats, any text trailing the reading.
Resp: 8:31
